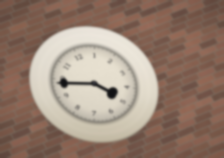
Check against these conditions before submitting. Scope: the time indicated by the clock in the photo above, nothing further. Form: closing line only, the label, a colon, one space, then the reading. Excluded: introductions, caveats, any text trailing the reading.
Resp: 4:49
